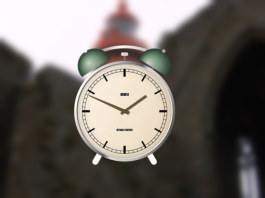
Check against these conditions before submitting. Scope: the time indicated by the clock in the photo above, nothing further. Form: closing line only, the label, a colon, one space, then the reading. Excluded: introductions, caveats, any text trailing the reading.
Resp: 1:49
